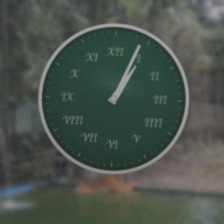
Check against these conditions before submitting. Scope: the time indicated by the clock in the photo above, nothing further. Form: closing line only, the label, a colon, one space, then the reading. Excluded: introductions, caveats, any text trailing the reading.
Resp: 1:04
